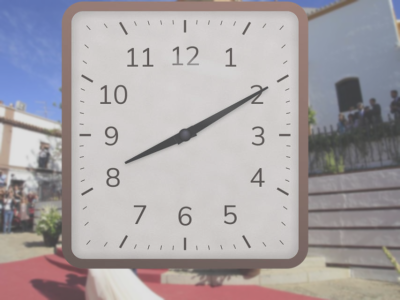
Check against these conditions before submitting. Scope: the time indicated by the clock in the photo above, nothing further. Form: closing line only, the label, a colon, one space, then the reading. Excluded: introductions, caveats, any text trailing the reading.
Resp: 8:10
